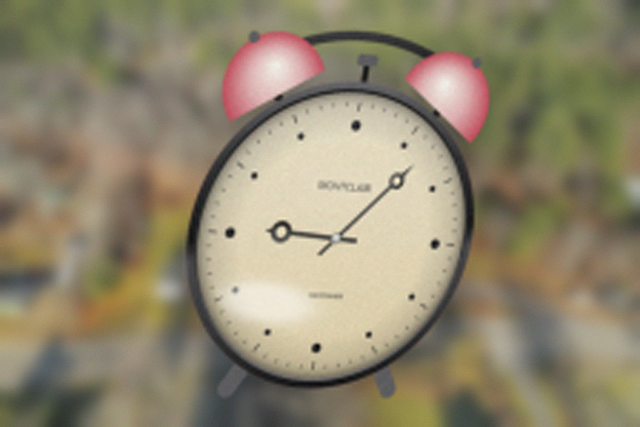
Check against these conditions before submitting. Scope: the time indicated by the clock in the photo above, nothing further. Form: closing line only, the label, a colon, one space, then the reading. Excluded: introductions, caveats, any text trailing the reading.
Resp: 9:07
